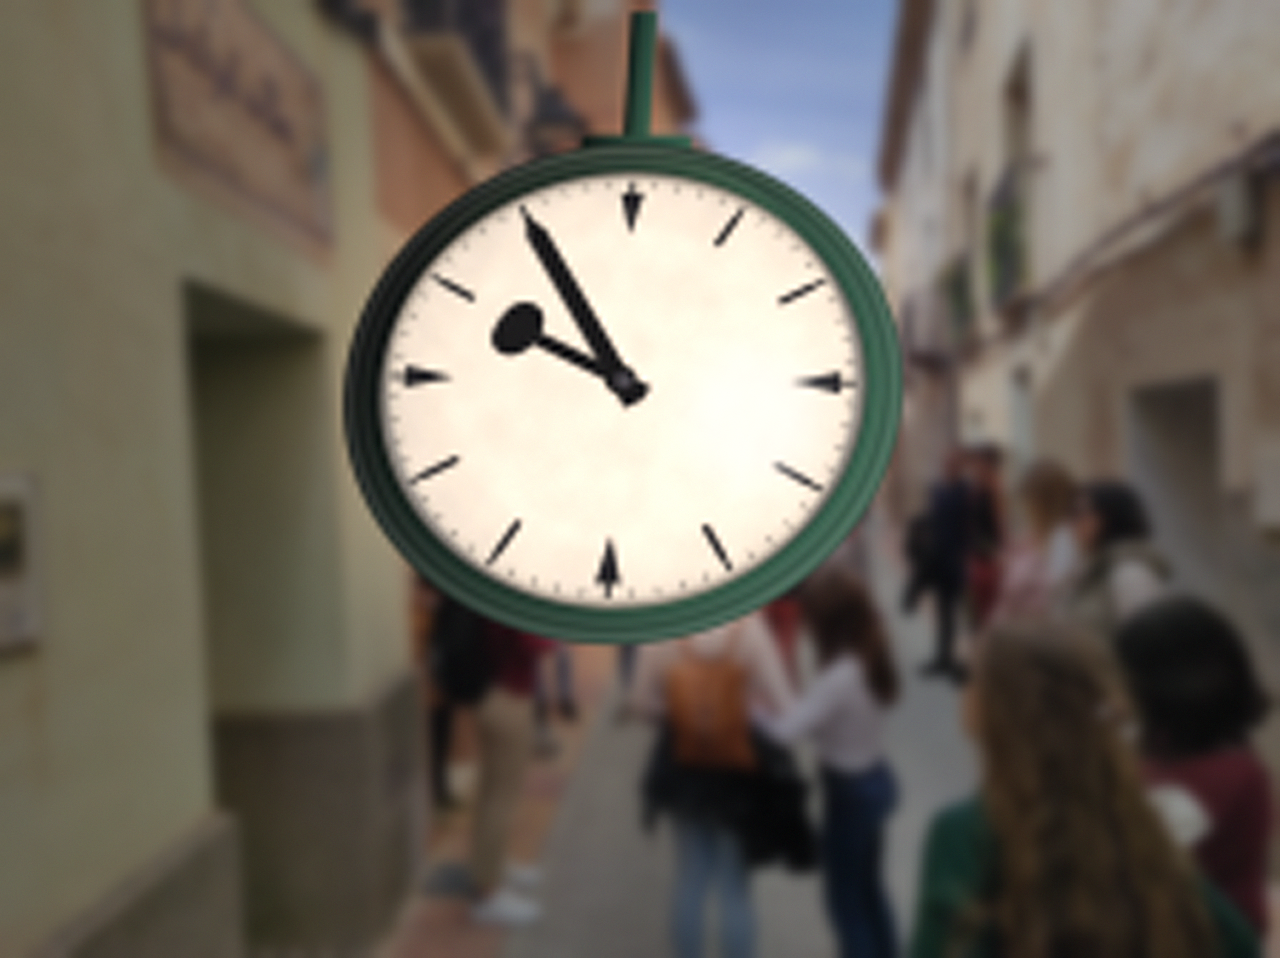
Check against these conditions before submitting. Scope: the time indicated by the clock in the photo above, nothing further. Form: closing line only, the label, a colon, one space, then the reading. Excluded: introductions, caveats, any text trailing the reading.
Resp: 9:55
